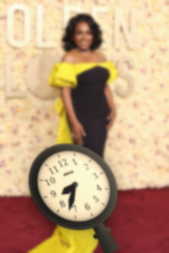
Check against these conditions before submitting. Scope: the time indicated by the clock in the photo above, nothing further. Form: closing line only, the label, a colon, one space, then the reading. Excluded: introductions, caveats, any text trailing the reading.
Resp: 8:37
